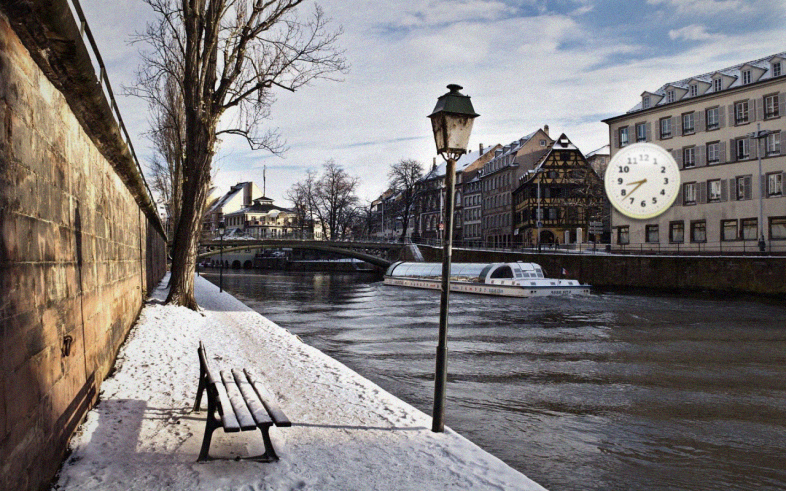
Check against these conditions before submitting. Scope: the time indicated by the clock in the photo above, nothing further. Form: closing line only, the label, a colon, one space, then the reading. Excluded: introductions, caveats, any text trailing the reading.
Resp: 8:38
